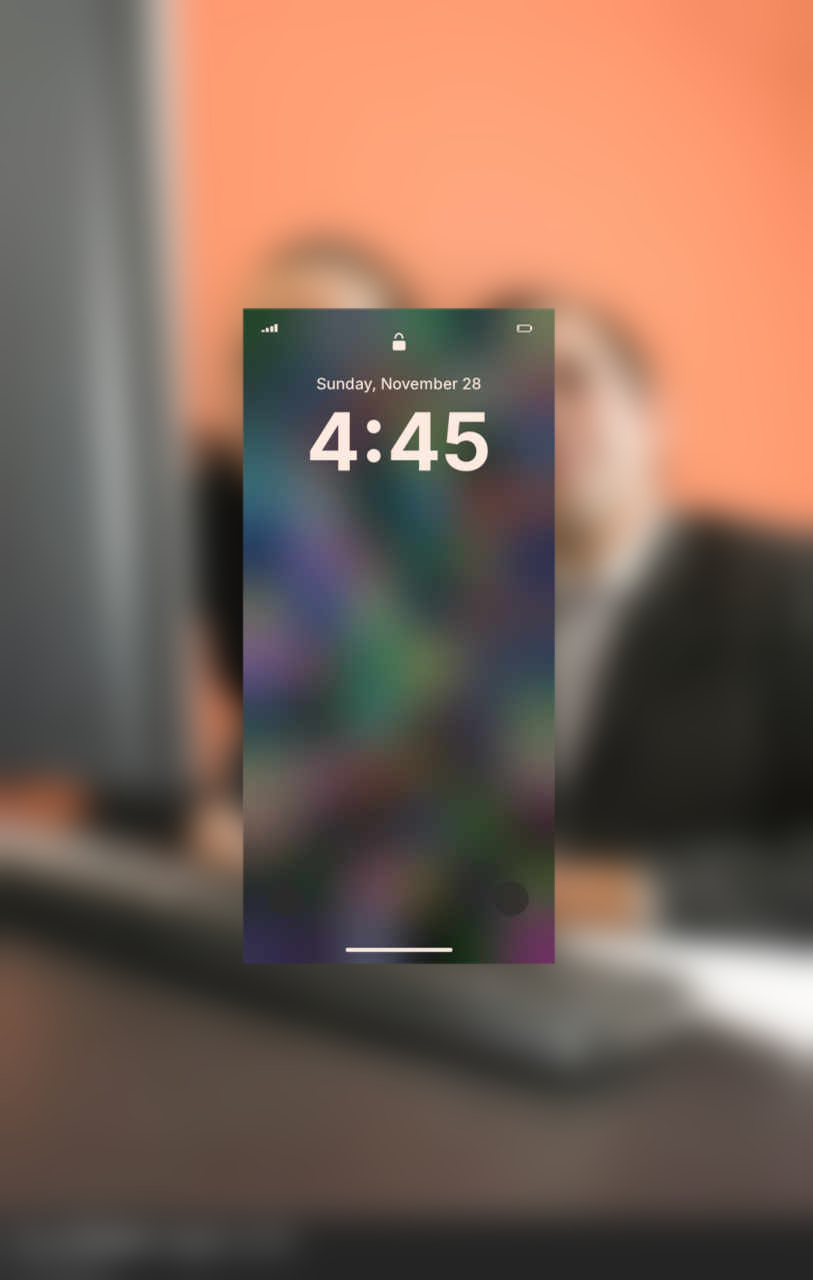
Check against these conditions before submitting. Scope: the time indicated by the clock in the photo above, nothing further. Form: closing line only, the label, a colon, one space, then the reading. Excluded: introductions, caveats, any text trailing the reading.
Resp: 4:45
